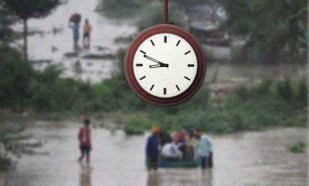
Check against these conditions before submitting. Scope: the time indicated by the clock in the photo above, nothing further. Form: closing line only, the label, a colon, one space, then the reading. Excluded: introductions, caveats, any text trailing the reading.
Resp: 8:49
